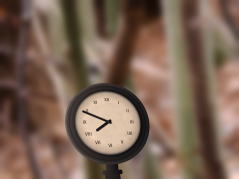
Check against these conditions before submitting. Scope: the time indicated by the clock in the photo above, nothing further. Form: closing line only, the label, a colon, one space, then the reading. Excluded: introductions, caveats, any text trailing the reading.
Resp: 7:49
